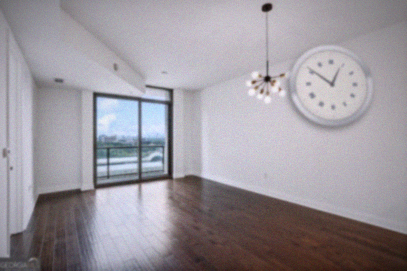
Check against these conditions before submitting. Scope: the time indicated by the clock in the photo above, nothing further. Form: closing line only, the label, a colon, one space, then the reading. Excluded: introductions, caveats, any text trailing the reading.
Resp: 12:51
